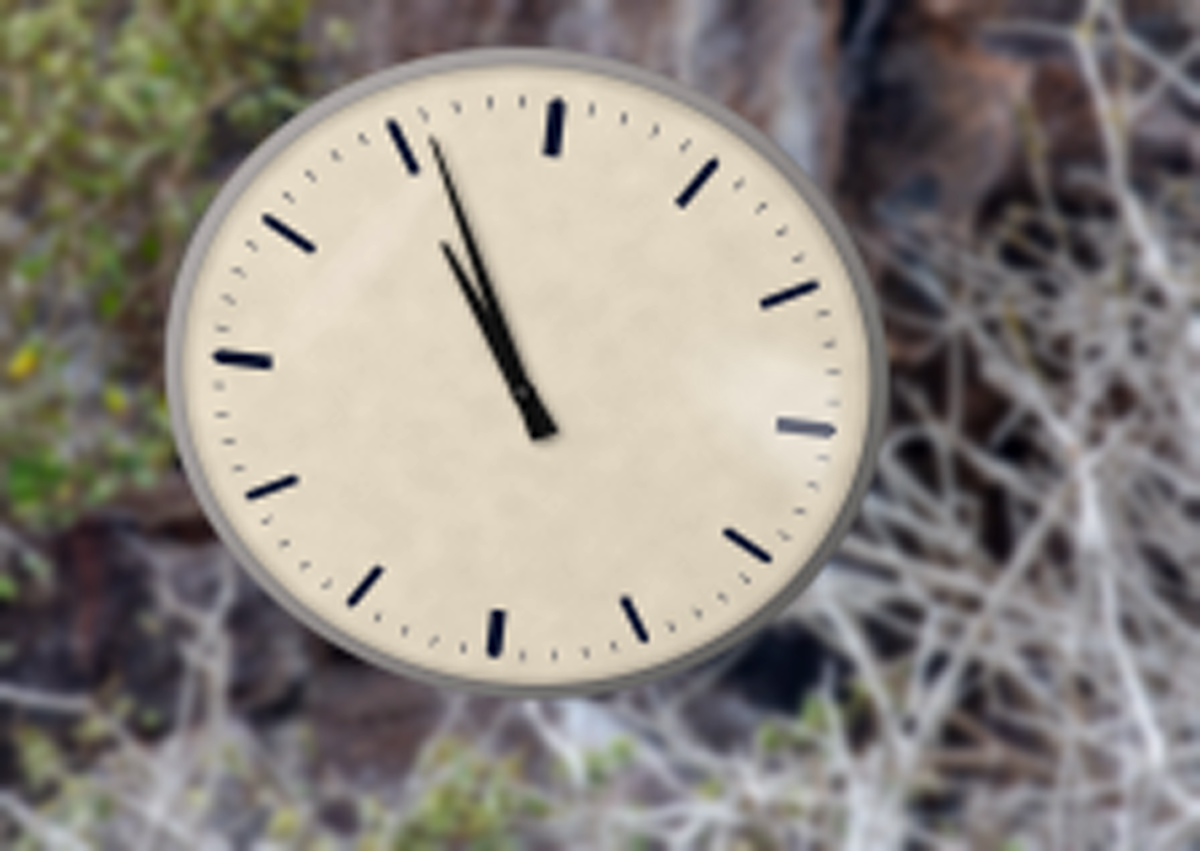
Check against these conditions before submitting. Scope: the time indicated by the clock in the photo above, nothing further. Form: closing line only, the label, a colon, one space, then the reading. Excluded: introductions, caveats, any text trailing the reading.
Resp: 10:56
